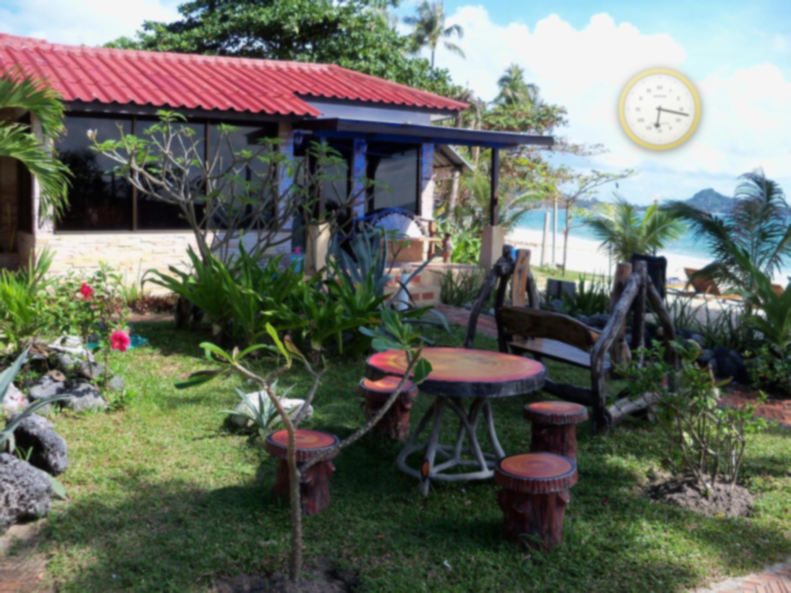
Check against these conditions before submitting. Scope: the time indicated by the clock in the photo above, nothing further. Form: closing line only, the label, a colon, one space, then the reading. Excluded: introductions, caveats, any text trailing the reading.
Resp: 6:17
